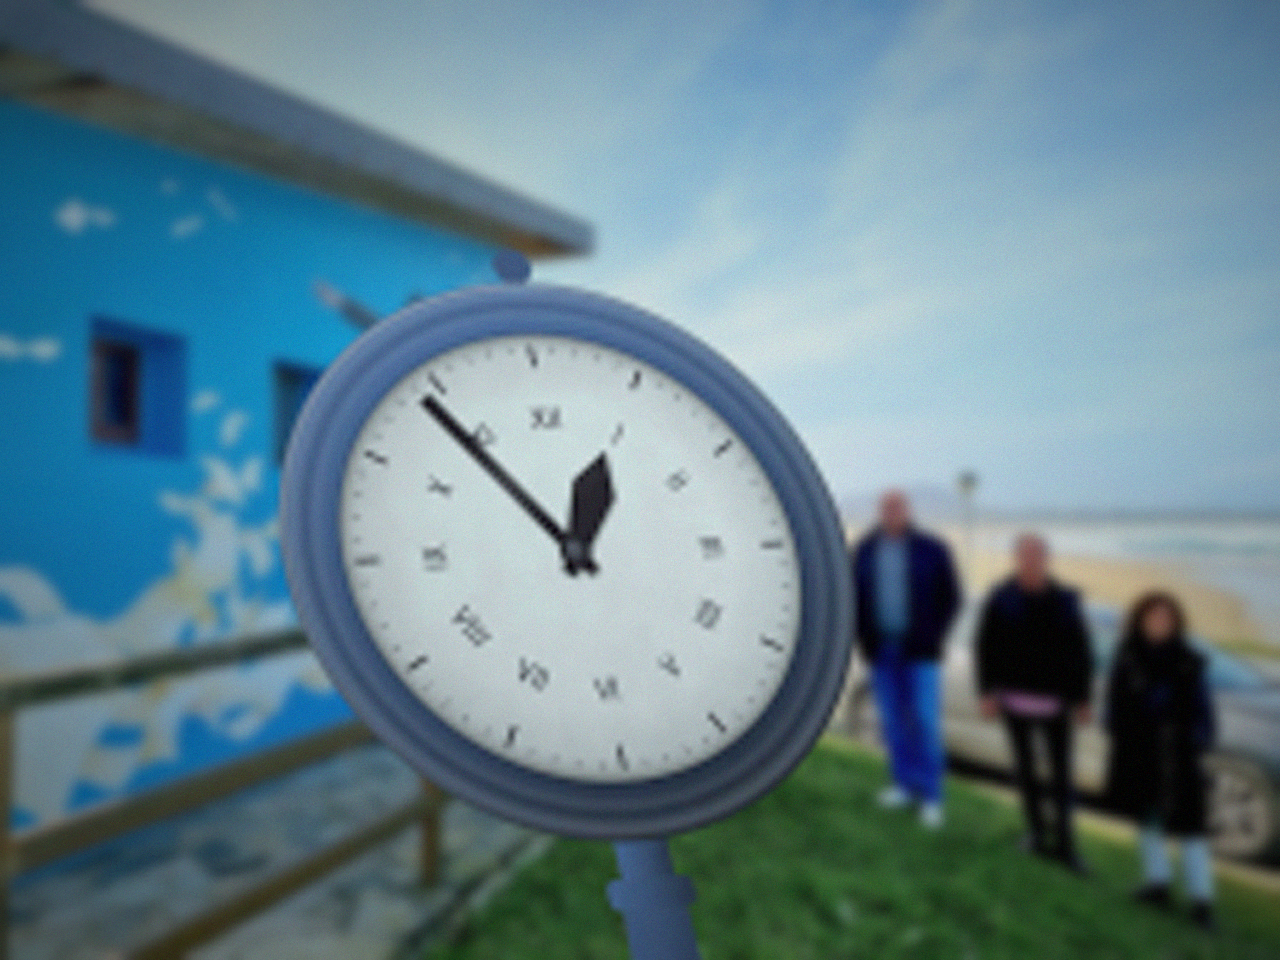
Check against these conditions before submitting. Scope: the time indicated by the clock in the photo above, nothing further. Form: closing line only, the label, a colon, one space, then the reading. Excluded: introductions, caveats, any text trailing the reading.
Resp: 12:54
